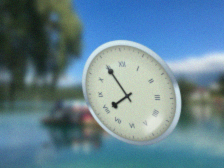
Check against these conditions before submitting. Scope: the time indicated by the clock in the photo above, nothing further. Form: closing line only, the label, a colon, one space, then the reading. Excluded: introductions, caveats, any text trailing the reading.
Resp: 7:55
